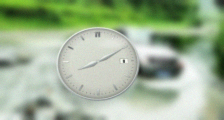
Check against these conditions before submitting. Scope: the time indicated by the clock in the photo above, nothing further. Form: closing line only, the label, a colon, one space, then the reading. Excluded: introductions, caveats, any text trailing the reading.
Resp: 8:10
